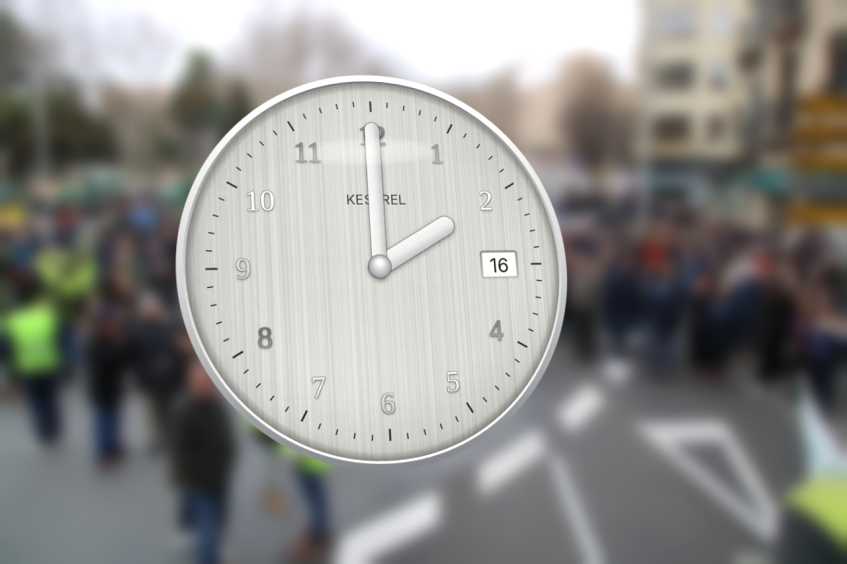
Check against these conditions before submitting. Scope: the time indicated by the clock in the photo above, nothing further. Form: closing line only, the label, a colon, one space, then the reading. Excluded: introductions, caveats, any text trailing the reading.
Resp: 2:00
